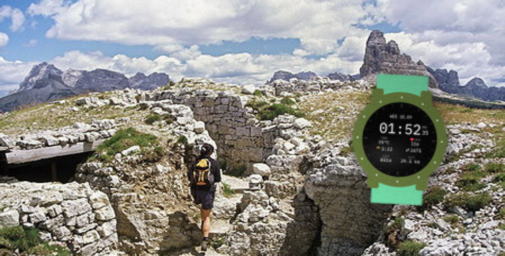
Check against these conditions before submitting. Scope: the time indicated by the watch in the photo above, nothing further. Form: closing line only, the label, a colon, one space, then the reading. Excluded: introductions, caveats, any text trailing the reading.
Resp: 1:52
